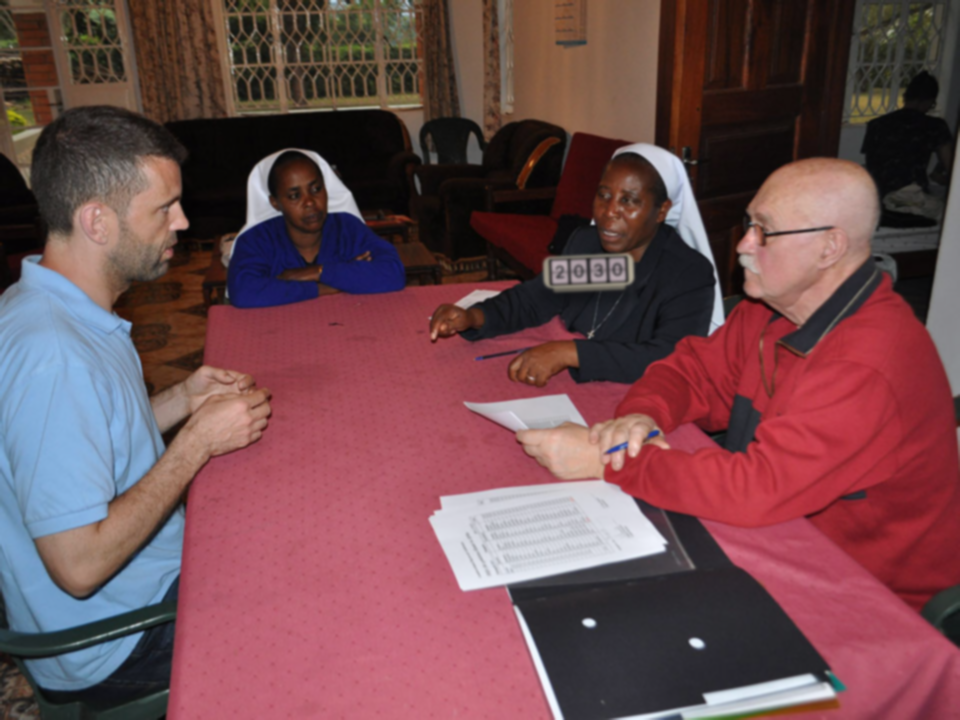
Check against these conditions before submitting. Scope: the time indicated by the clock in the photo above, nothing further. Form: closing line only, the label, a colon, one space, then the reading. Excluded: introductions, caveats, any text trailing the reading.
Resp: 20:30
